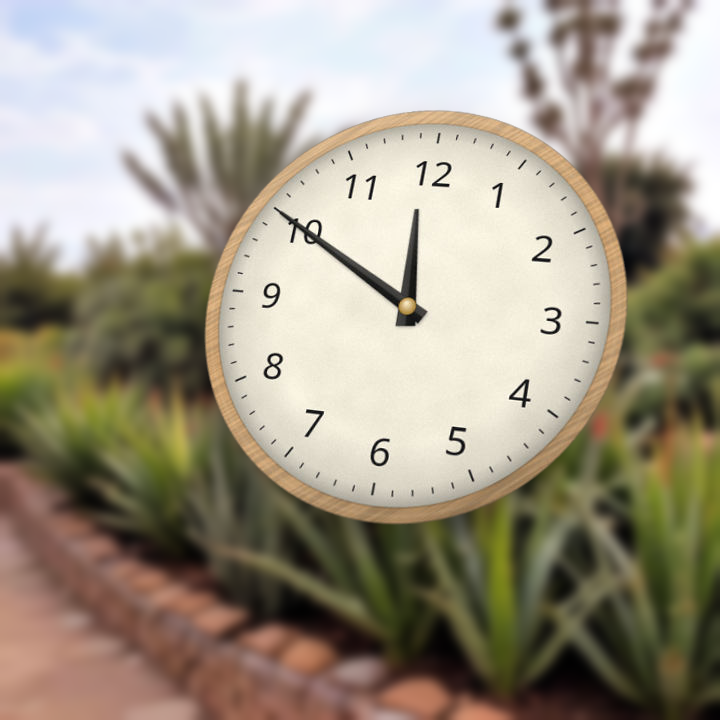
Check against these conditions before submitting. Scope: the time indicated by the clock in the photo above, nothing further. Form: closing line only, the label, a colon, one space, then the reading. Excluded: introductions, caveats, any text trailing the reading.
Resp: 11:50
